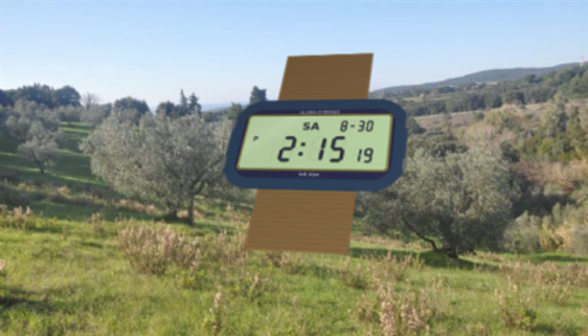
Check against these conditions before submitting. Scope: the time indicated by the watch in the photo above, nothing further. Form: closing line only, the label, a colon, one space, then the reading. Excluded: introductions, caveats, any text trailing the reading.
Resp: 2:15:19
